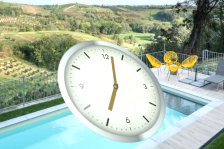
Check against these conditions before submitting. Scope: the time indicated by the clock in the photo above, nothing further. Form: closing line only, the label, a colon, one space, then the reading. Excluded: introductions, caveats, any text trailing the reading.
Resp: 7:02
